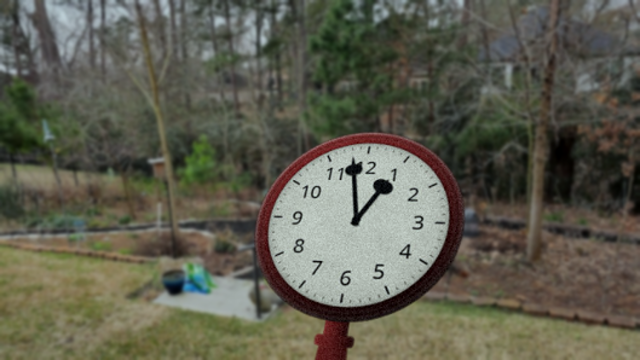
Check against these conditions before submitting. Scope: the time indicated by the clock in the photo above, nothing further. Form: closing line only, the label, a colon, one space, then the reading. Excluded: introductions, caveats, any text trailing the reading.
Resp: 12:58
